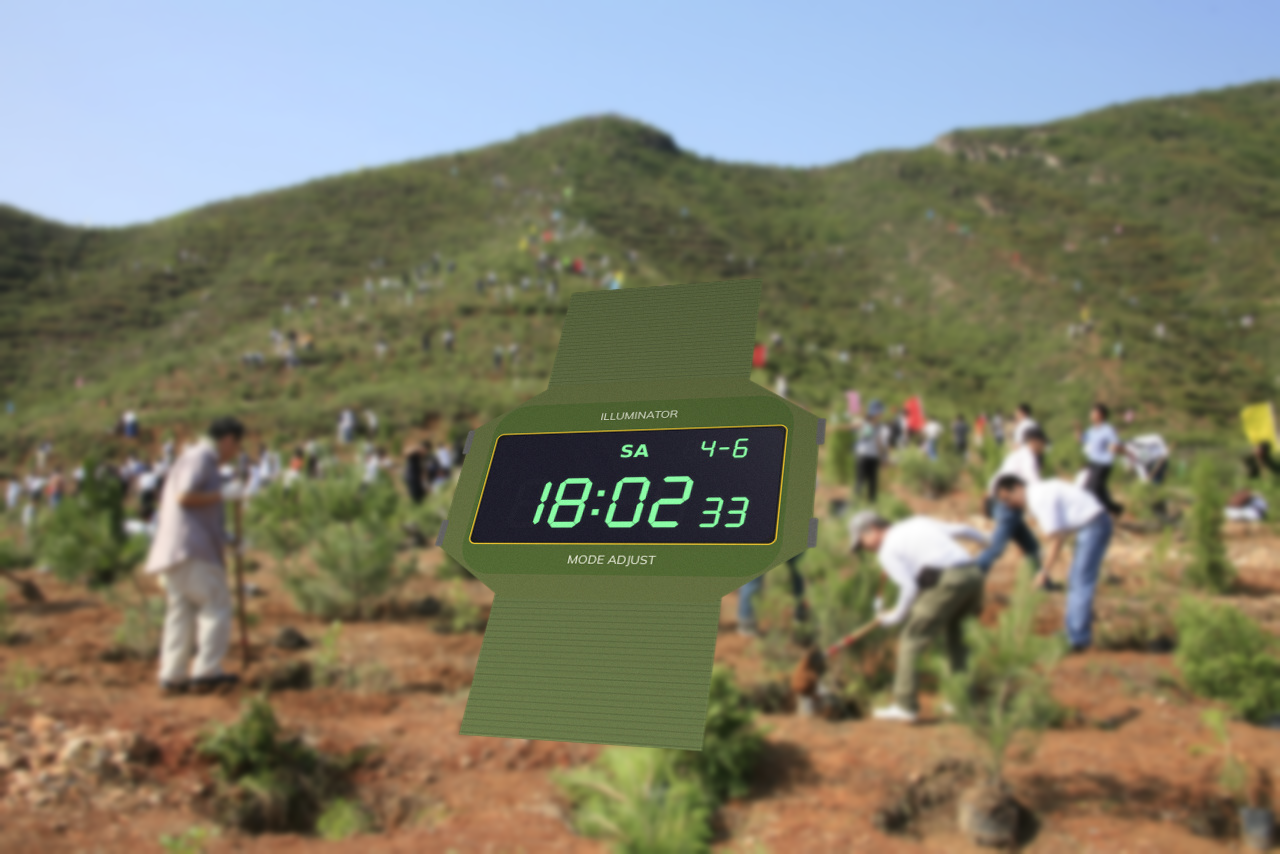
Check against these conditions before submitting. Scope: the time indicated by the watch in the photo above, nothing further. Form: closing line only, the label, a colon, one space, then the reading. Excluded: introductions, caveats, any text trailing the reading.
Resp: 18:02:33
